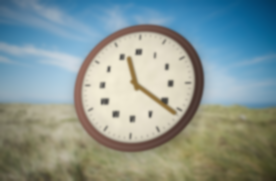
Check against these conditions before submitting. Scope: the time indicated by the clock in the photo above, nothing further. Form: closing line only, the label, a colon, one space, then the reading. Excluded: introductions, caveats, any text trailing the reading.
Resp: 11:21
